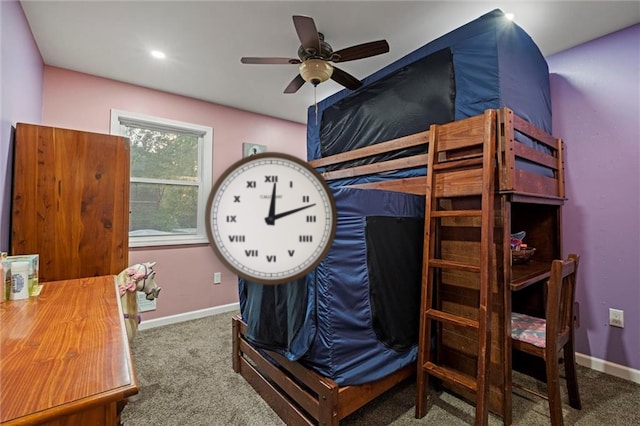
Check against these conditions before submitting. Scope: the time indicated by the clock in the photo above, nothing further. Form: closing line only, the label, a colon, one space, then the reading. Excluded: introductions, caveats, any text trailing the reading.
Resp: 12:12
